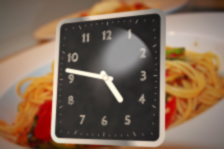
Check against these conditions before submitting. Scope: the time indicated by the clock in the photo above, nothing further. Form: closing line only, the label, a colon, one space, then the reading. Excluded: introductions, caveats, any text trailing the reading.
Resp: 4:47
